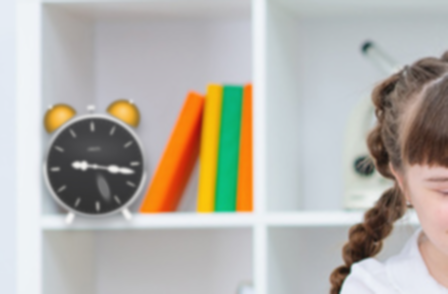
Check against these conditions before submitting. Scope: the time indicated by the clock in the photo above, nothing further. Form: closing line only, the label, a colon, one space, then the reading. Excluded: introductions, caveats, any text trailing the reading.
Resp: 9:17
